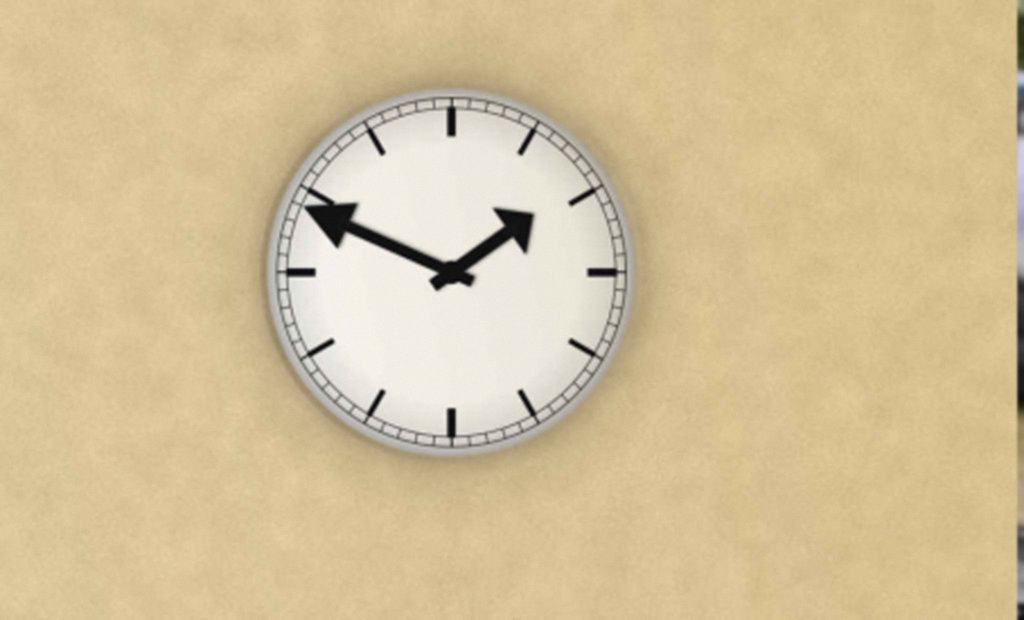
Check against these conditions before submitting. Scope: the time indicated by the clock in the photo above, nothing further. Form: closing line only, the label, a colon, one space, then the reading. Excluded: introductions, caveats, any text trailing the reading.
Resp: 1:49
